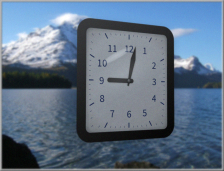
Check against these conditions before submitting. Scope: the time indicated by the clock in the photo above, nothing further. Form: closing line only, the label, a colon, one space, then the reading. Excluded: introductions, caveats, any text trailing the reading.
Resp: 9:02
